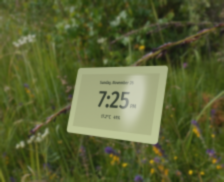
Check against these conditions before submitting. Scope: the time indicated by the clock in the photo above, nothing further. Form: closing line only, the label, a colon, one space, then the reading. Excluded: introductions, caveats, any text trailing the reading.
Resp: 7:25
